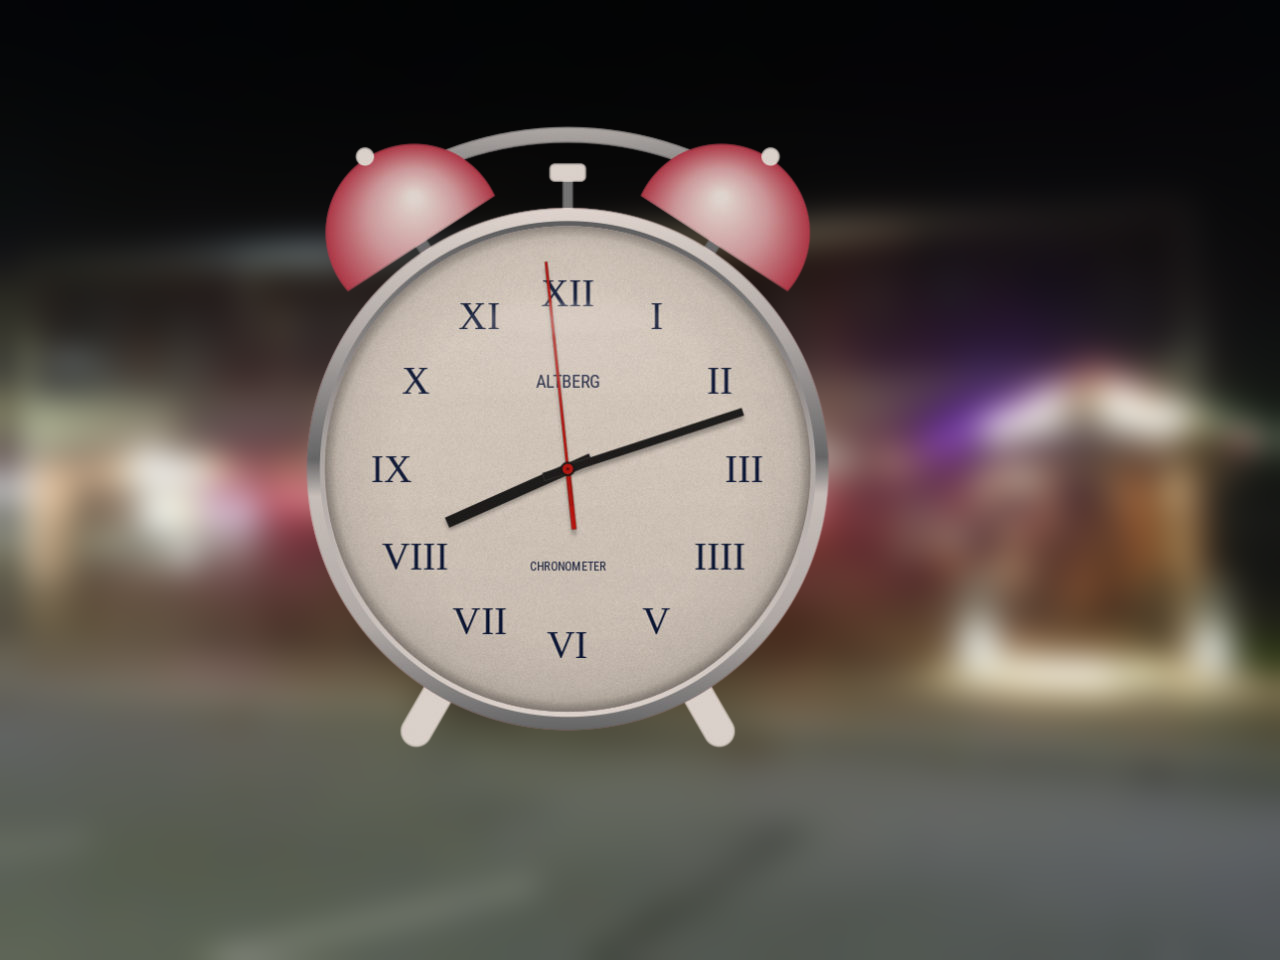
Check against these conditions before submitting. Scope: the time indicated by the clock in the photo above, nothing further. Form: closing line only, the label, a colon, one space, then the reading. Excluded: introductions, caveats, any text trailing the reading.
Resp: 8:11:59
